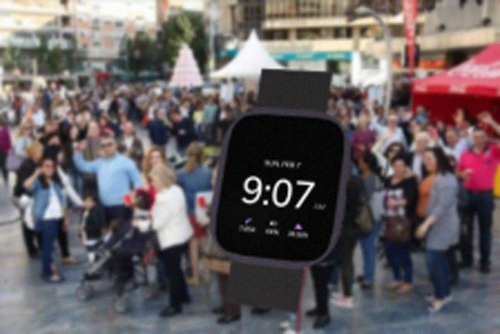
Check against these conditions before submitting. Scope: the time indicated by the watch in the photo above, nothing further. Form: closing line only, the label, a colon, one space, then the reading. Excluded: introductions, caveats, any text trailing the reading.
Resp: 9:07
